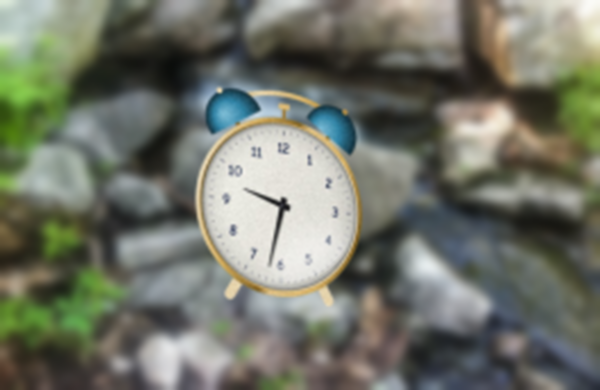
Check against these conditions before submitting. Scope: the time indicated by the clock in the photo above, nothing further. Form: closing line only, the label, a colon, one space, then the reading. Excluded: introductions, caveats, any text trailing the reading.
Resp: 9:32
